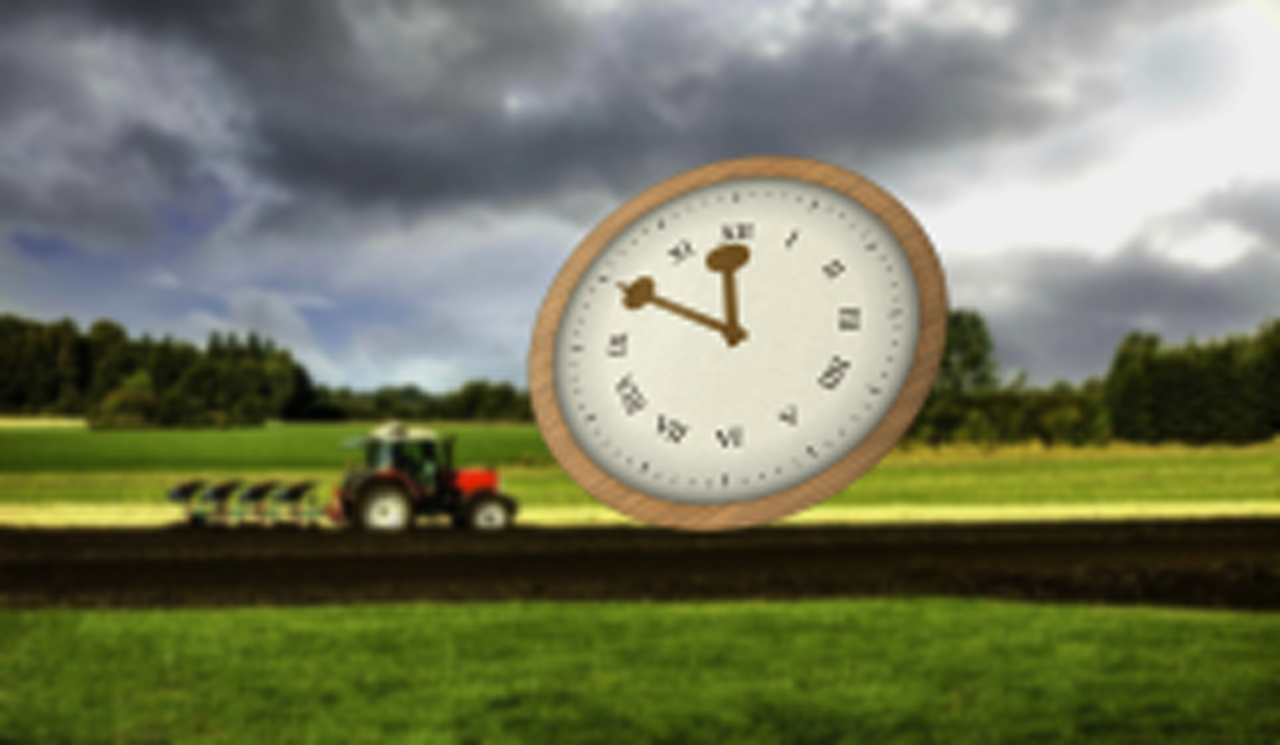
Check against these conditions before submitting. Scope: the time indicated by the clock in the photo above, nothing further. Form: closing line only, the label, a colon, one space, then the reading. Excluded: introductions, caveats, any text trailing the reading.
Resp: 11:50
